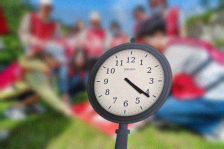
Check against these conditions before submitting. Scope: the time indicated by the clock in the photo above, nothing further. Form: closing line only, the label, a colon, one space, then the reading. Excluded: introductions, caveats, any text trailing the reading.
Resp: 4:21
